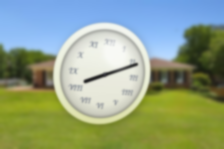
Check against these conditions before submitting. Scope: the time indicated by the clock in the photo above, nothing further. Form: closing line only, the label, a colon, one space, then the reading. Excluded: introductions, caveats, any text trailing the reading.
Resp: 8:11
